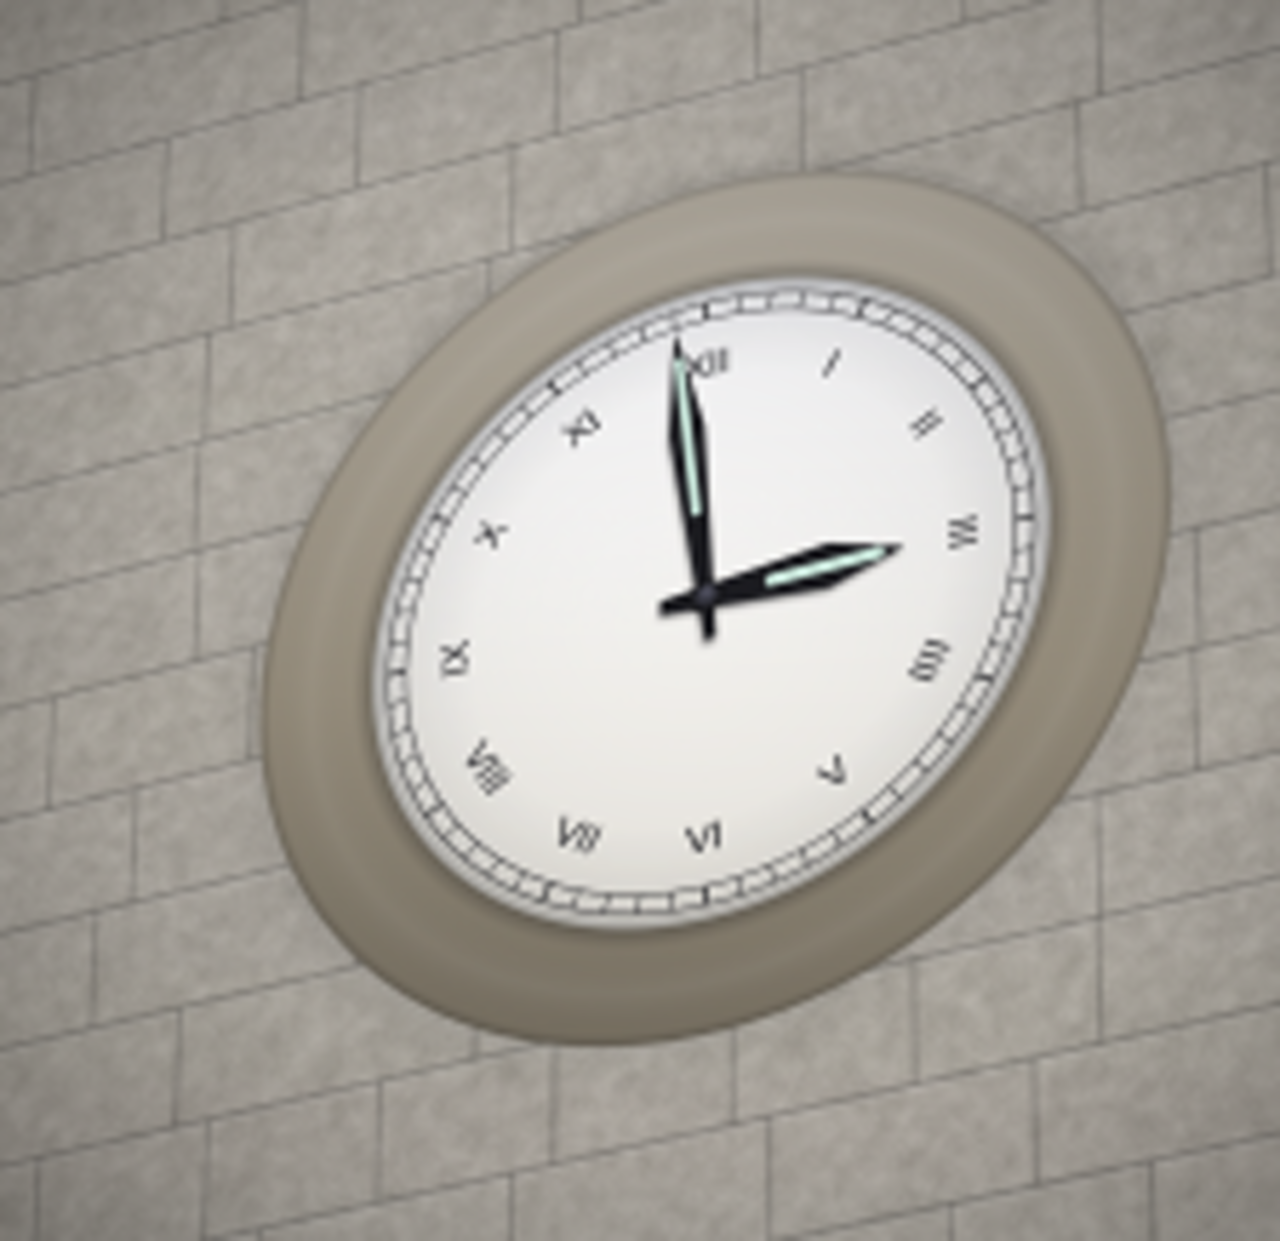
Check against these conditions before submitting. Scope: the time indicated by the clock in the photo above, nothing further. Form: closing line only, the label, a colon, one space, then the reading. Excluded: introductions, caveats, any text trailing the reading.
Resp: 2:59
